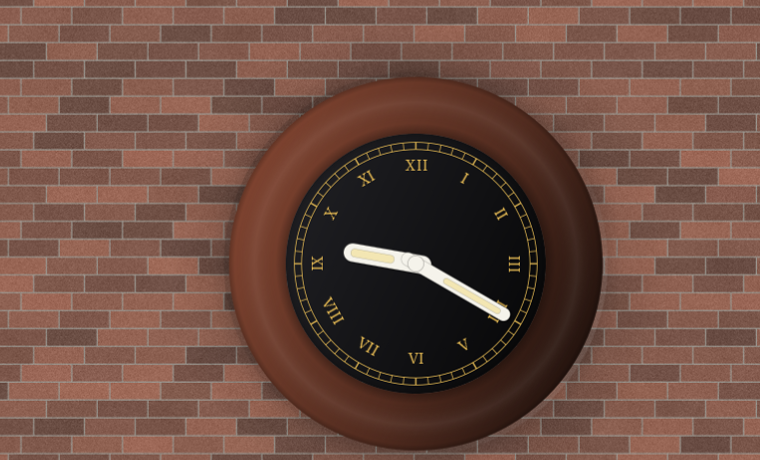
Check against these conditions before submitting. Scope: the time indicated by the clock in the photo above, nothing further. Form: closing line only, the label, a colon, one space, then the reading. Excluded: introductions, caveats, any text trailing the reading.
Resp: 9:20
